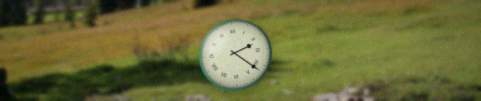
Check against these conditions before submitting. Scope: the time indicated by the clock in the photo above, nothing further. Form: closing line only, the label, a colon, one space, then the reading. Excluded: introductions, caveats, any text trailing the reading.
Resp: 2:22
